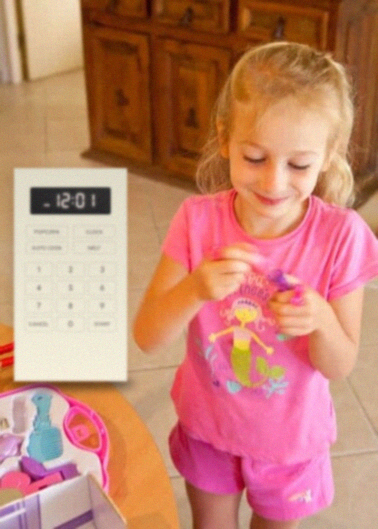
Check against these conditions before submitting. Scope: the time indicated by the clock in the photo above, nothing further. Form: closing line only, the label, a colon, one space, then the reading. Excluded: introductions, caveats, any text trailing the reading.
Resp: 12:01
